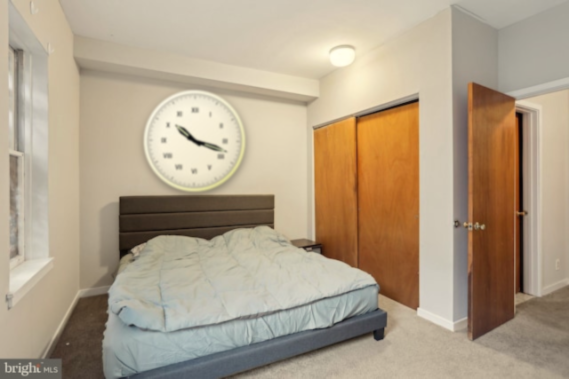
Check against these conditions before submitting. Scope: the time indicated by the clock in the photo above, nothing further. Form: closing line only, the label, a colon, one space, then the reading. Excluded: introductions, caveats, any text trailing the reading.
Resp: 10:18
